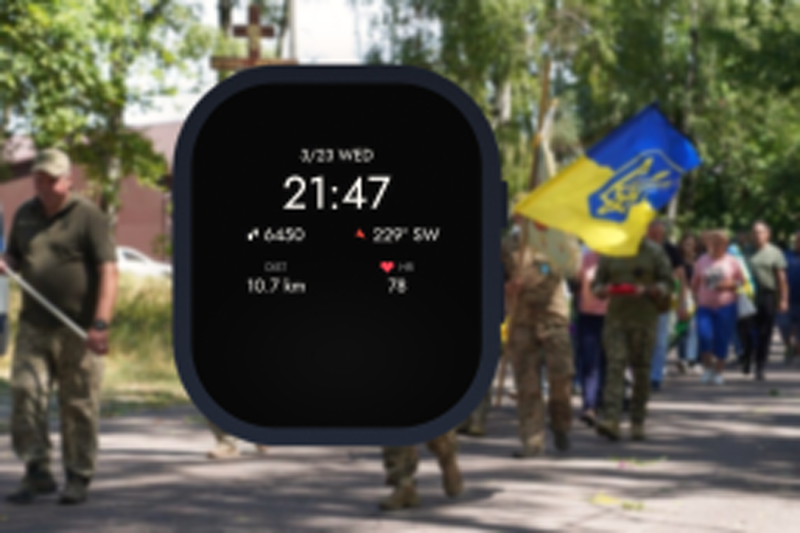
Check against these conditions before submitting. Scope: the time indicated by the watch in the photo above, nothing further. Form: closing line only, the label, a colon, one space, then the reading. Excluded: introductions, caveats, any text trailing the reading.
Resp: 21:47
